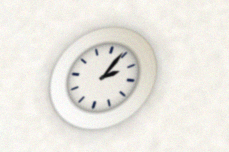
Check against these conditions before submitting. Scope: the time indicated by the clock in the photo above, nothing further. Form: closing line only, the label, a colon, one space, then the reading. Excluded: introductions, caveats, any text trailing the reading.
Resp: 2:04
